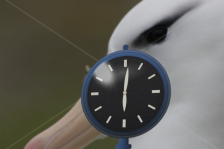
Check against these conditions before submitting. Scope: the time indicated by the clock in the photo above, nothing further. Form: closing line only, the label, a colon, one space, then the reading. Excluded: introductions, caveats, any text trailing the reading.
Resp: 6:01
